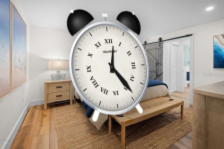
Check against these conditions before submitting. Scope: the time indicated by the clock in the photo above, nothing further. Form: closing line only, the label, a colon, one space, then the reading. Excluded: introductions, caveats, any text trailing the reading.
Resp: 12:24
